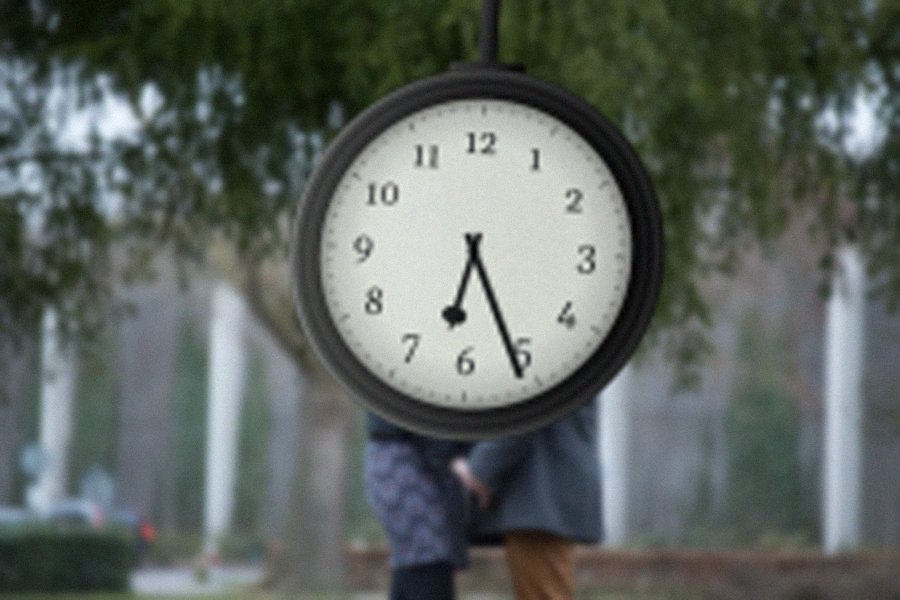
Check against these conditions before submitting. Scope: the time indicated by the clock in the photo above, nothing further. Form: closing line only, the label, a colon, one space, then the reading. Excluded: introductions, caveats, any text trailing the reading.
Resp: 6:26
